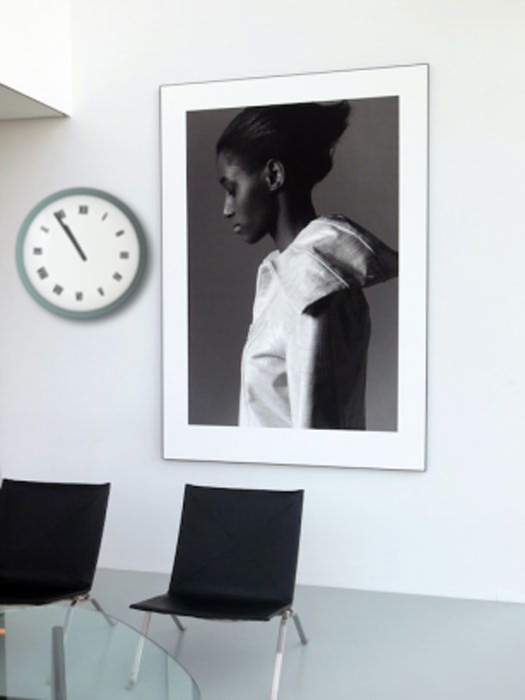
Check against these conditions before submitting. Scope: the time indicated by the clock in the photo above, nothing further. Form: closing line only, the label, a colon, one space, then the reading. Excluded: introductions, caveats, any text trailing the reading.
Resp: 10:54
